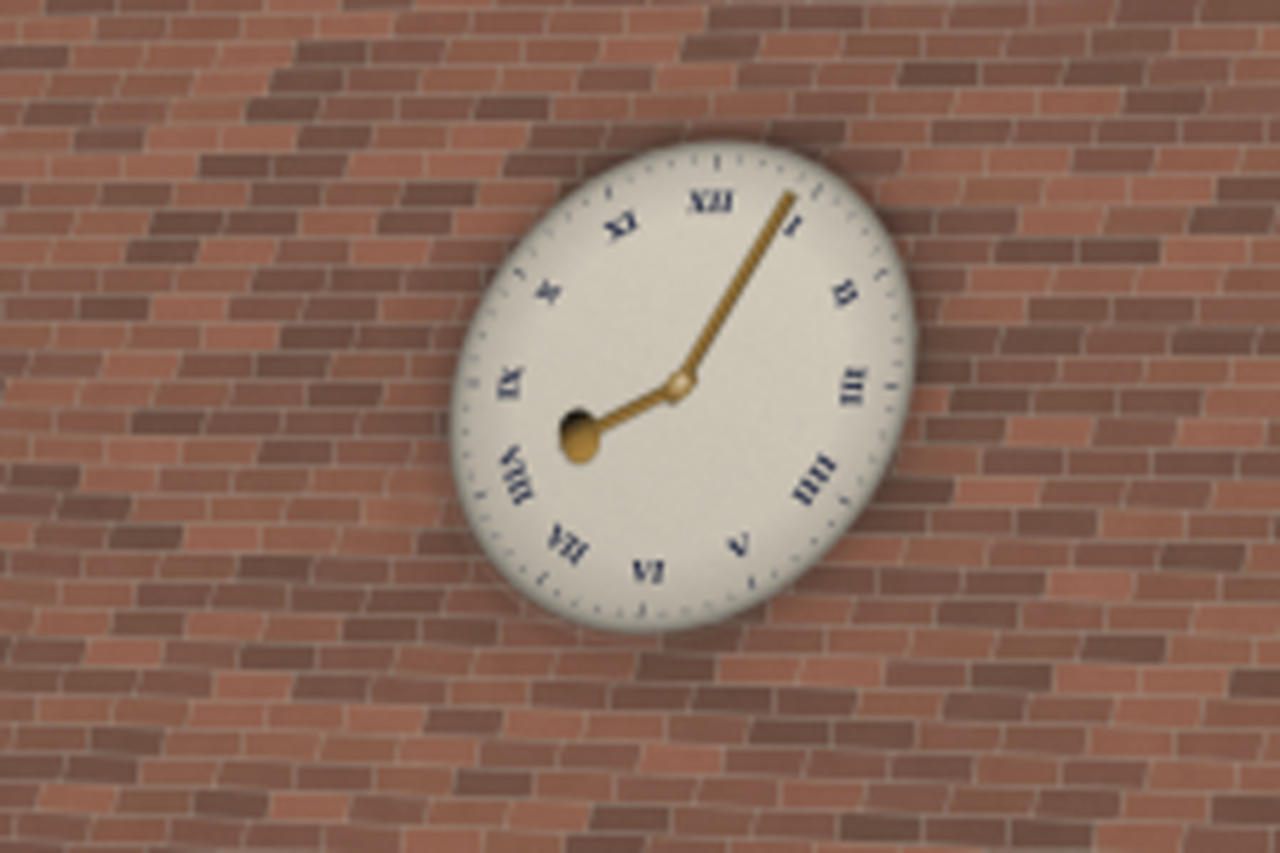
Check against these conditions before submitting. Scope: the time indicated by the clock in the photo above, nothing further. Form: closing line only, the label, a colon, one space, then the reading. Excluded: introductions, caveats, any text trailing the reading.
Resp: 8:04
